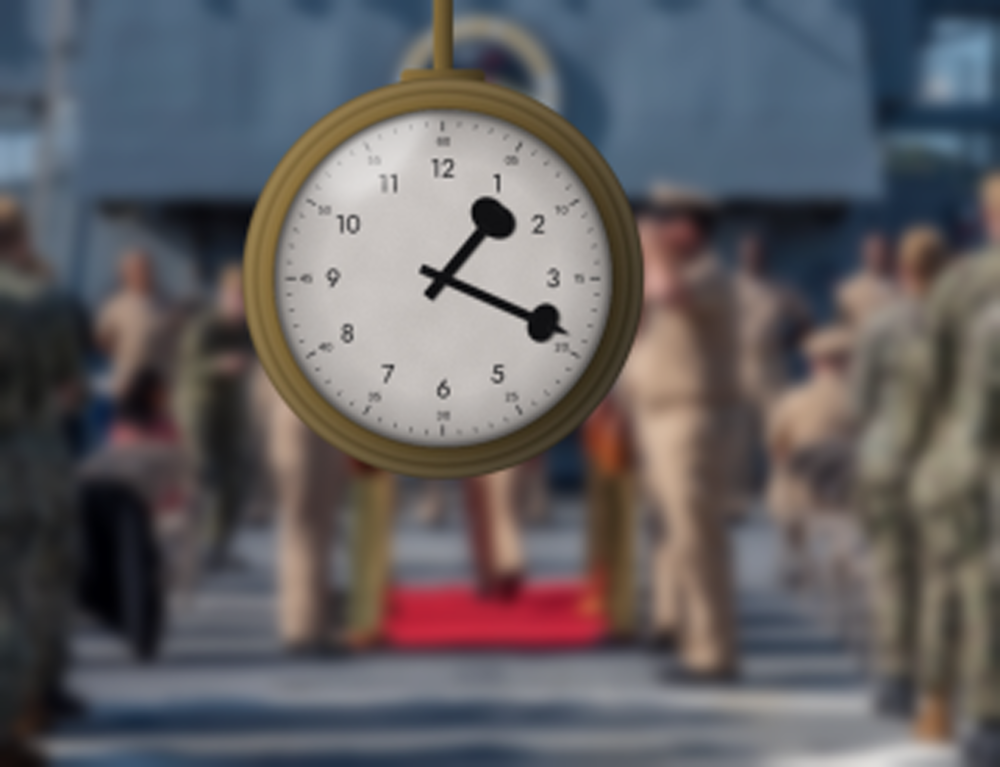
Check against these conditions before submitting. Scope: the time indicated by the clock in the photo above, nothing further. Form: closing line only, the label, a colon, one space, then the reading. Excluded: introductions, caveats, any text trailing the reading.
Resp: 1:19
